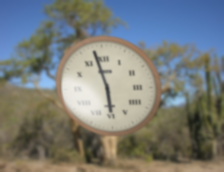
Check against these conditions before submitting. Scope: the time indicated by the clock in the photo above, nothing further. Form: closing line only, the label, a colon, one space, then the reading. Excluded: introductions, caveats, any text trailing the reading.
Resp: 5:58
